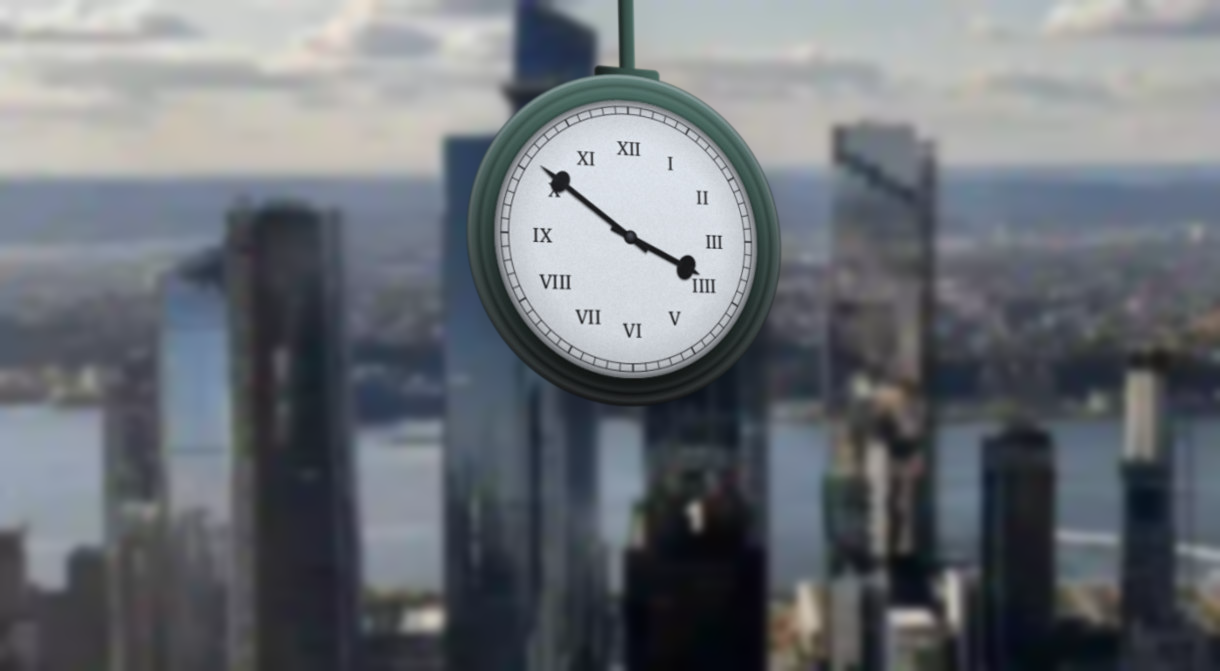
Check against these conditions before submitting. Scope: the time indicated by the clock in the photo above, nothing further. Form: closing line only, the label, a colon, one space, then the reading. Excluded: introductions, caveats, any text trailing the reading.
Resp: 3:51
